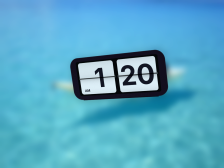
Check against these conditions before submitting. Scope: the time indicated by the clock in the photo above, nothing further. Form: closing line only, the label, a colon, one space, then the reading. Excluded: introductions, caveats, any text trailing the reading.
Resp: 1:20
